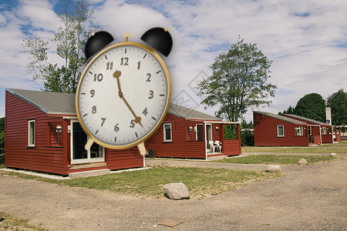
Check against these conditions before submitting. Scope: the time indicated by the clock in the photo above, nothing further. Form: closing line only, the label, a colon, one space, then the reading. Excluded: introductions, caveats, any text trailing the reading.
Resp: 11:23
